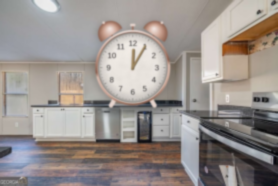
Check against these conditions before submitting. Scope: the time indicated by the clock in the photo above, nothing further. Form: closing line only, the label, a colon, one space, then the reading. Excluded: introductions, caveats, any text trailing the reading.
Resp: 12:05
